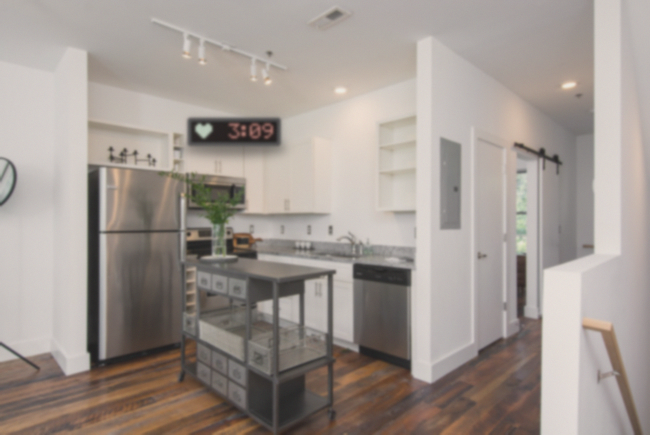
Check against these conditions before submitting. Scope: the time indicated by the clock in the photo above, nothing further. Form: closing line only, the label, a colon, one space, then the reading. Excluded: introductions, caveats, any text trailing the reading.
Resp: 3:09
